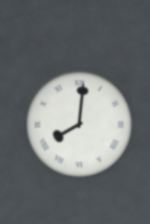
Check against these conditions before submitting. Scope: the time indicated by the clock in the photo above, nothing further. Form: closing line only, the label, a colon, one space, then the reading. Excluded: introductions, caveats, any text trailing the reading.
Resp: 8:01
